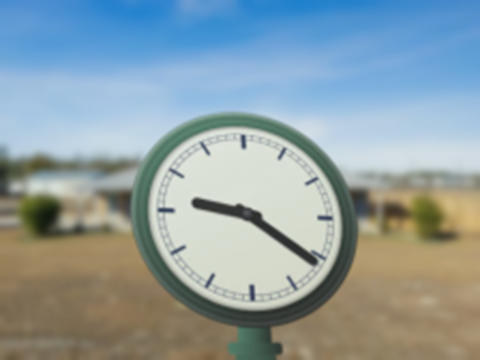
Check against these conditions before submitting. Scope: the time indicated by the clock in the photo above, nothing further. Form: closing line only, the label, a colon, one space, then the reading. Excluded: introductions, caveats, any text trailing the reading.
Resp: 9:21
